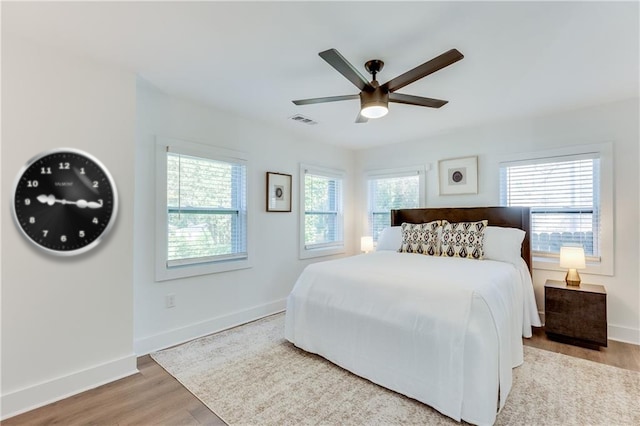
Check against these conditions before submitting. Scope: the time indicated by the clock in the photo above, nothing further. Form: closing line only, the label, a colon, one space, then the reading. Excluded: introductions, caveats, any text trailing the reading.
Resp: 9:16
